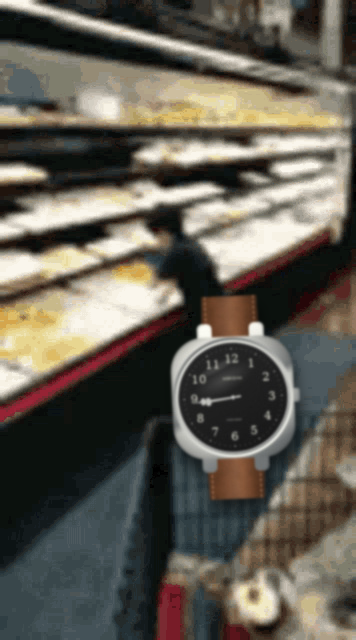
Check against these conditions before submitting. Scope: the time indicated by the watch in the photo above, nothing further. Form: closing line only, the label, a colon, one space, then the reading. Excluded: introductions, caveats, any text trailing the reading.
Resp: 8:44
